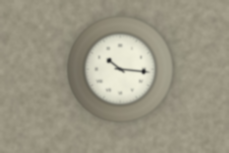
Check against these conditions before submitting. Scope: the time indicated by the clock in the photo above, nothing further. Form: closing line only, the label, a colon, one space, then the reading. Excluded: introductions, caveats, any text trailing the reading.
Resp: 10:16
